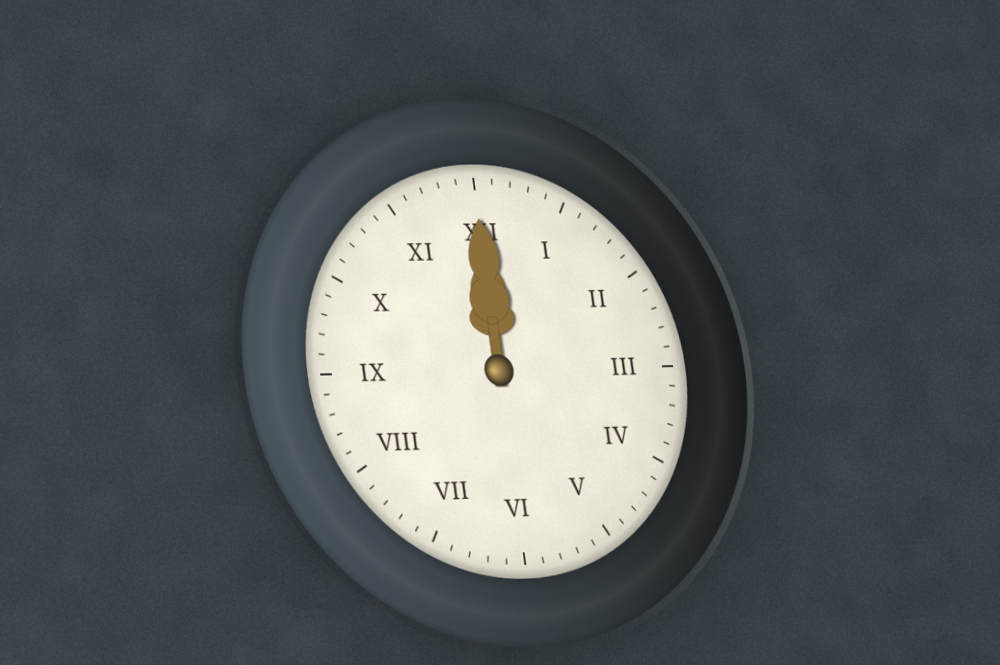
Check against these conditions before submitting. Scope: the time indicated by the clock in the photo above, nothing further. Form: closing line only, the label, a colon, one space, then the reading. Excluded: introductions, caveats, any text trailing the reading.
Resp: 12:00
